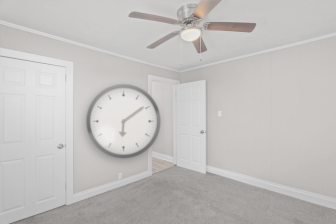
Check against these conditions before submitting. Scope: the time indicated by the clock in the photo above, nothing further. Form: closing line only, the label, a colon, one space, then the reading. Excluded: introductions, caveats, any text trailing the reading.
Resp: 6:09
